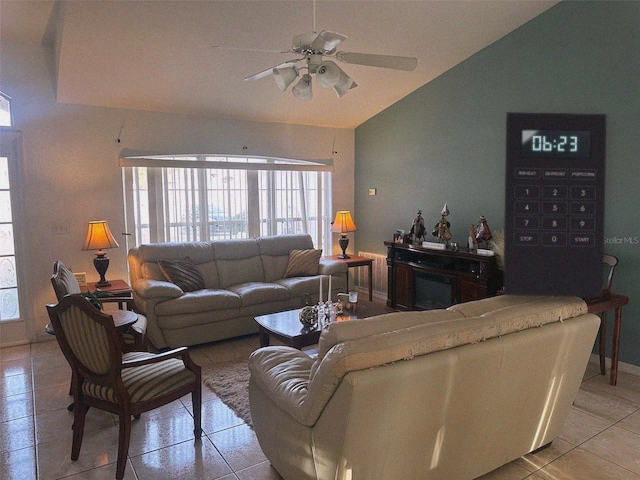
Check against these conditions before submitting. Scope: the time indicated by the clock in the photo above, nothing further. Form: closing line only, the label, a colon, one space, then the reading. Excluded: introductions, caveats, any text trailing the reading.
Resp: 6:23
